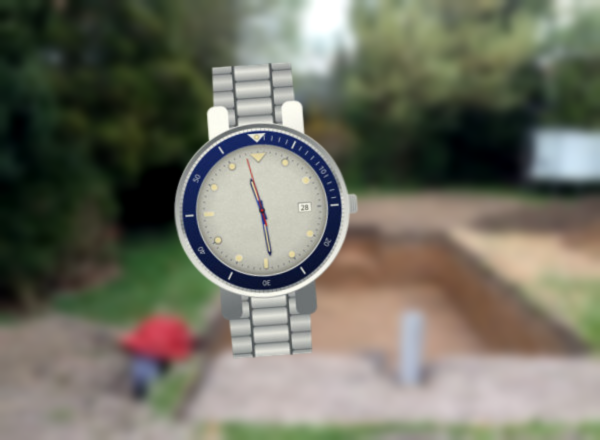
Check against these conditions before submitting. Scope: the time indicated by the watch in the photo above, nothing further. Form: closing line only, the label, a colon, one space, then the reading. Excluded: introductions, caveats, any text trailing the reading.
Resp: 11:28:58
